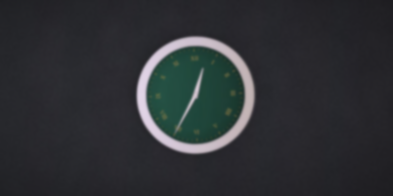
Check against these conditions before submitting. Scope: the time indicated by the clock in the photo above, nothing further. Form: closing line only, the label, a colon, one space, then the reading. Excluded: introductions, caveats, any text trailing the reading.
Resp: 12:35
